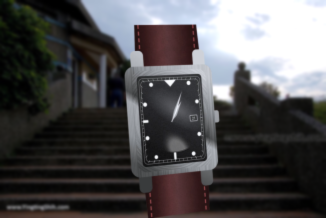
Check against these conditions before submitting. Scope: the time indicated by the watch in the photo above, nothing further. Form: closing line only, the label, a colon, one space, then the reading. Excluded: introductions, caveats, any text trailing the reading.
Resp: 1:04
